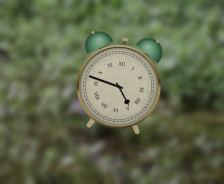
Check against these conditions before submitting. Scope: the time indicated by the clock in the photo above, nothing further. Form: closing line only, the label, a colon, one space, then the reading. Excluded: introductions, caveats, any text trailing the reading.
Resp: 4:47
